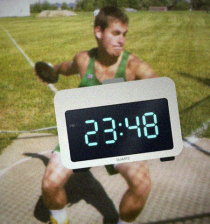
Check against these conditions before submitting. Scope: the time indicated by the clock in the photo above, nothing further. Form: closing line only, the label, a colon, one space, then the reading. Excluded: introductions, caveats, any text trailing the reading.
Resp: 23:48
